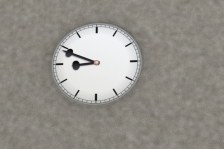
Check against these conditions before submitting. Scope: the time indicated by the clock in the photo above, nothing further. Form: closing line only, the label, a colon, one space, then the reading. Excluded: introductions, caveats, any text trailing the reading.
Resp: 8:49
